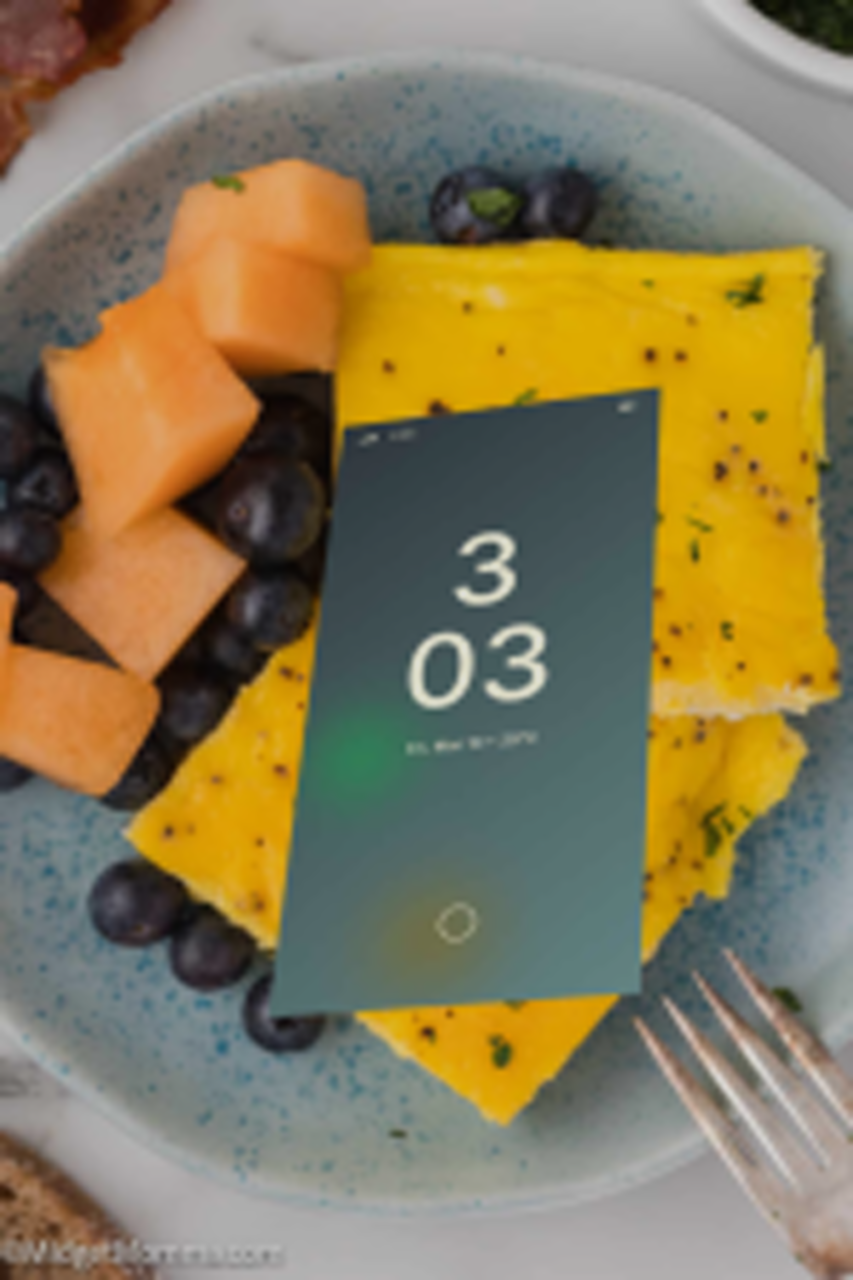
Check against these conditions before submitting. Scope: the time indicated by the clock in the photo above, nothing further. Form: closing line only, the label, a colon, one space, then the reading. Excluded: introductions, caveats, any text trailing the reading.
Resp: 3:03
